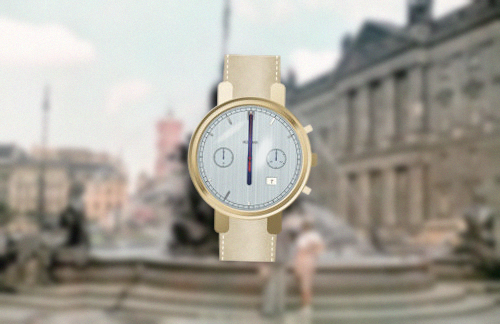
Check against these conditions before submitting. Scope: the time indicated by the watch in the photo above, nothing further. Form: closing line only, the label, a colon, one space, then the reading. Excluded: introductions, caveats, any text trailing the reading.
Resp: 6:00
